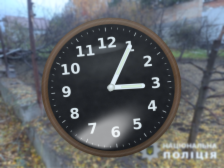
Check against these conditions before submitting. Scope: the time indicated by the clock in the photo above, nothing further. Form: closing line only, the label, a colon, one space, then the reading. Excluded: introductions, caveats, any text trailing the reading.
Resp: 3:05
